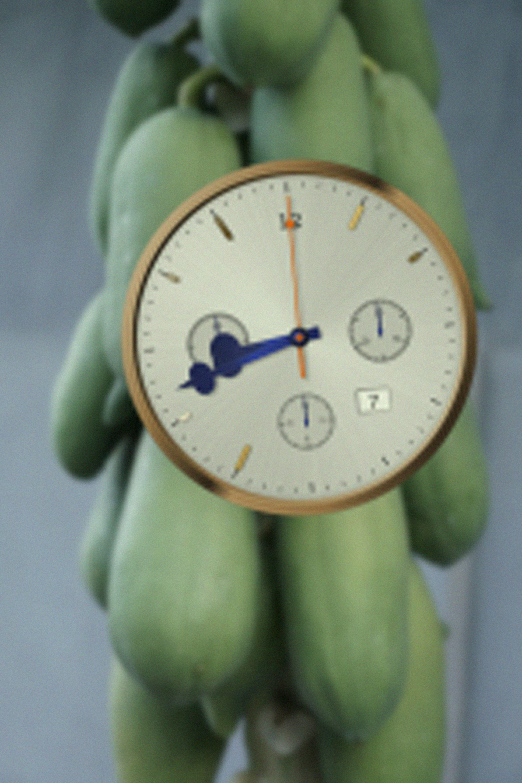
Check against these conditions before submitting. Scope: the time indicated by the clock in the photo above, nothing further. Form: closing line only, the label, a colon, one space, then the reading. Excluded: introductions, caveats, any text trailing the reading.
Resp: 8:42
